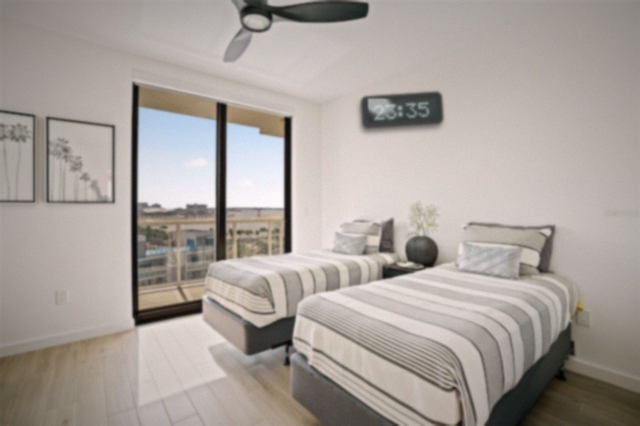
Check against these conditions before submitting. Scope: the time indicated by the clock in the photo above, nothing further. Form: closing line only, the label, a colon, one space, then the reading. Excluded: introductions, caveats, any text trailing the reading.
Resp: 23:35
